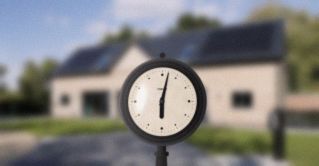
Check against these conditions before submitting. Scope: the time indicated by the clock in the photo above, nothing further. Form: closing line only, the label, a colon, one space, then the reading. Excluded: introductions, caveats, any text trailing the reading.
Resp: 6:02
